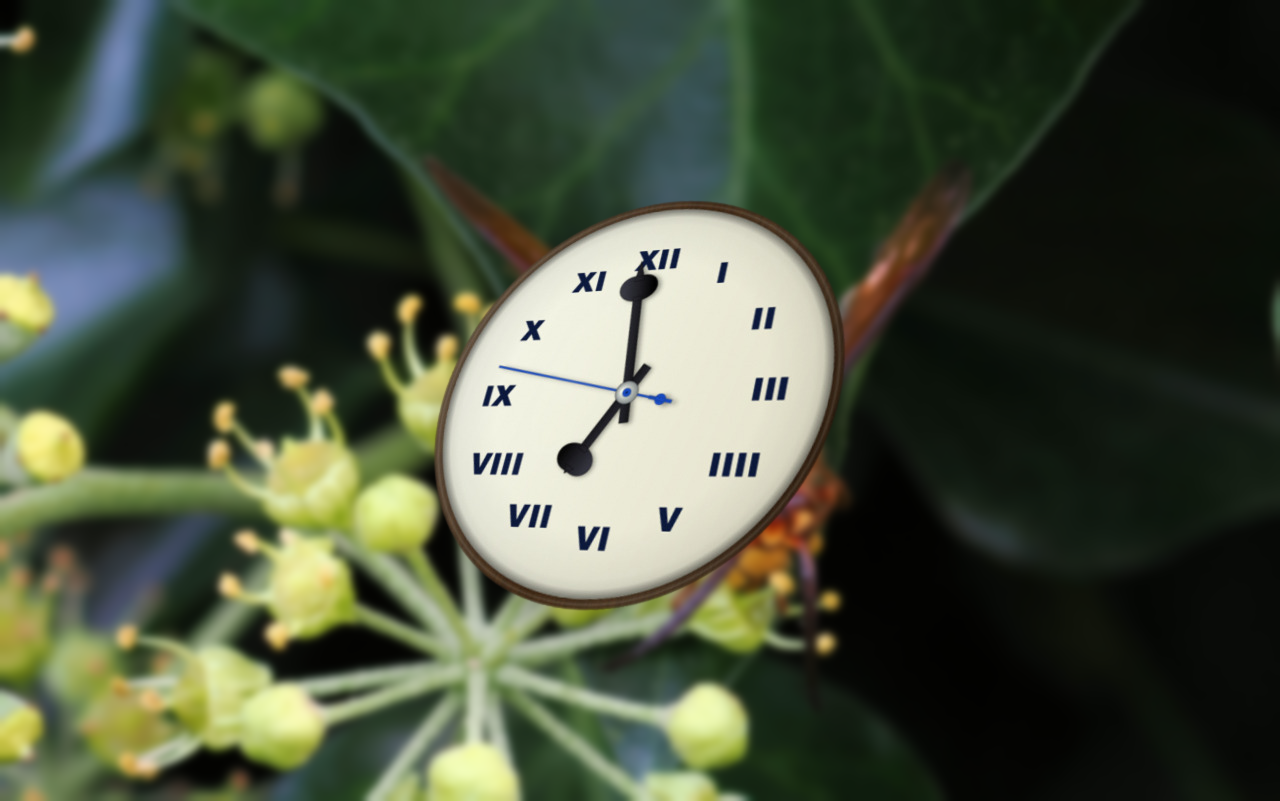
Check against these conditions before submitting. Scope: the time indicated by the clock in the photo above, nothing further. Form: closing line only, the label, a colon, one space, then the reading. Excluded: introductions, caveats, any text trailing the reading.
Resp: 6:58:47
